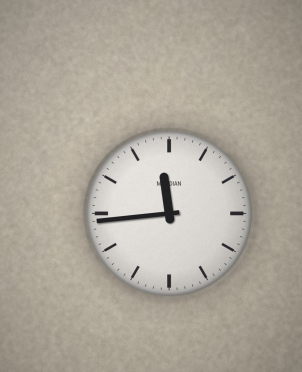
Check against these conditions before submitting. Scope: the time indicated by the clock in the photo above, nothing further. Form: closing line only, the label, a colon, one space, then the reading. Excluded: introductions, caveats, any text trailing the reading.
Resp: 11:44
